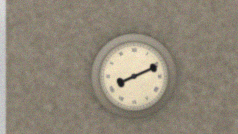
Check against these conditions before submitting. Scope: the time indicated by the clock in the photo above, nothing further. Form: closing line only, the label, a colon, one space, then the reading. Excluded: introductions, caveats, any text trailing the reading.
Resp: 8:11
